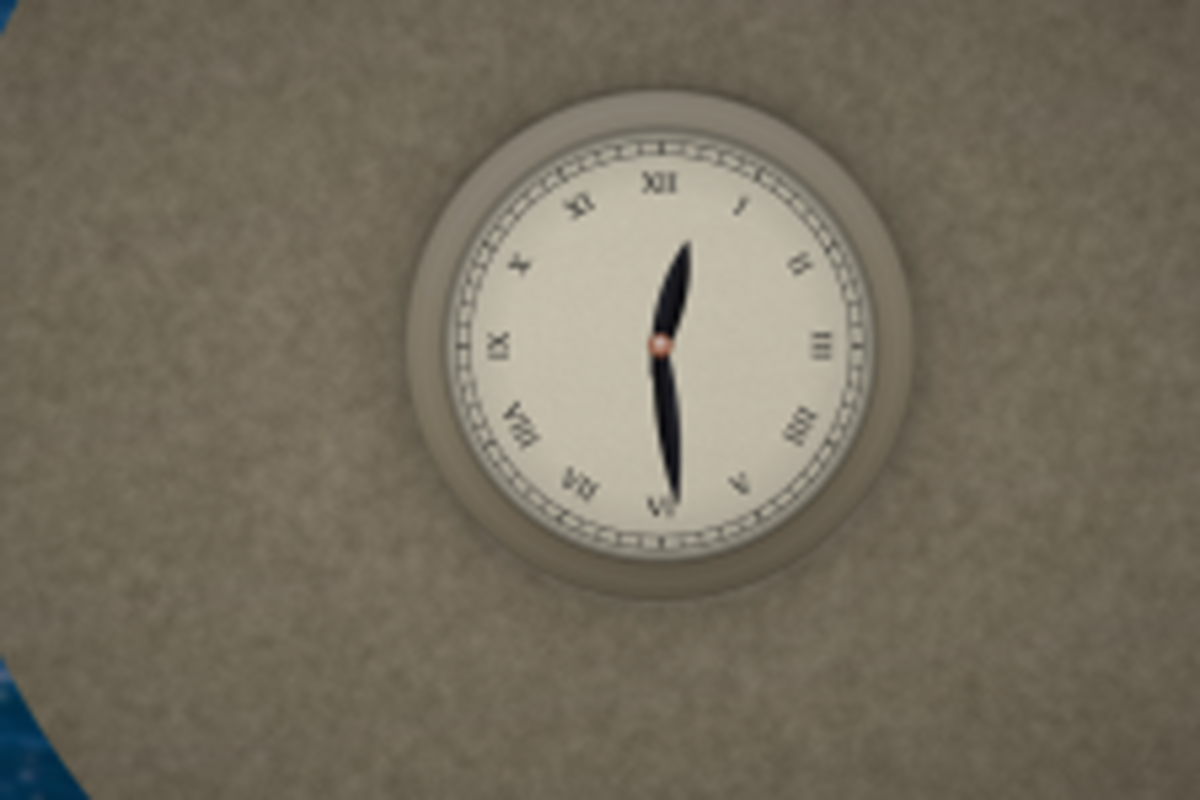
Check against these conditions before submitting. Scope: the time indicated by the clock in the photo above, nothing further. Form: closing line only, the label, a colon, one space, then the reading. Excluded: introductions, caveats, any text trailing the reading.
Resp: 12:29
